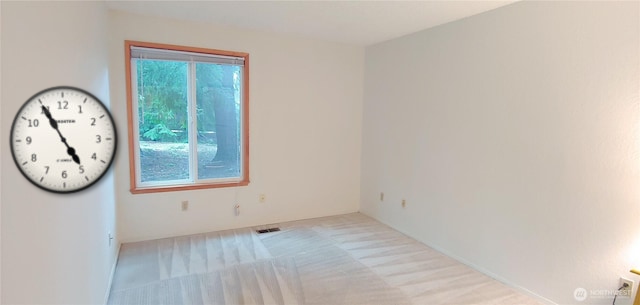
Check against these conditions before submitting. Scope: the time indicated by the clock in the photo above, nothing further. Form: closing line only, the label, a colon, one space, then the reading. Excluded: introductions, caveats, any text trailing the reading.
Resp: 4:55
